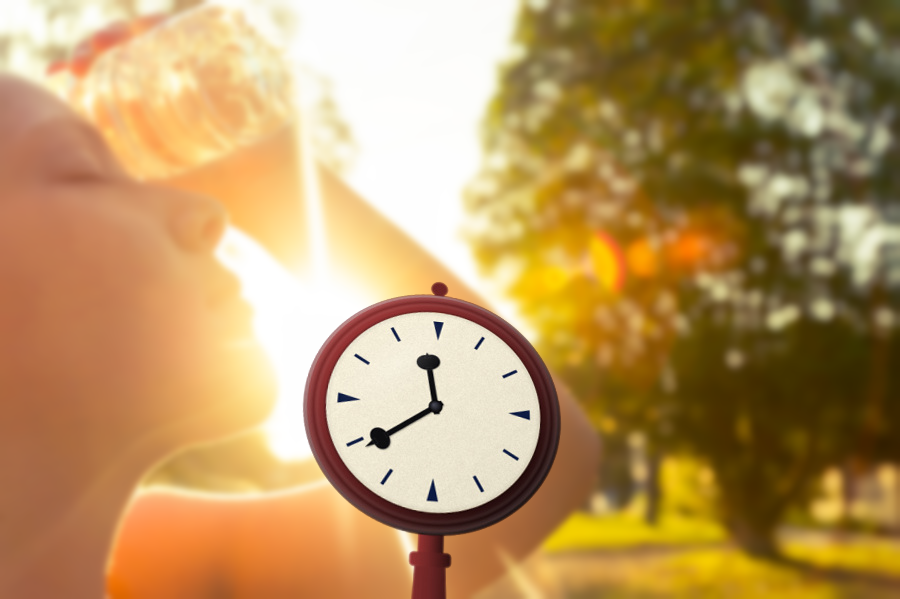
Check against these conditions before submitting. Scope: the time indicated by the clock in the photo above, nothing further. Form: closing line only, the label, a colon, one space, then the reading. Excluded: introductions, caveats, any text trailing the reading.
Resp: 11:39
